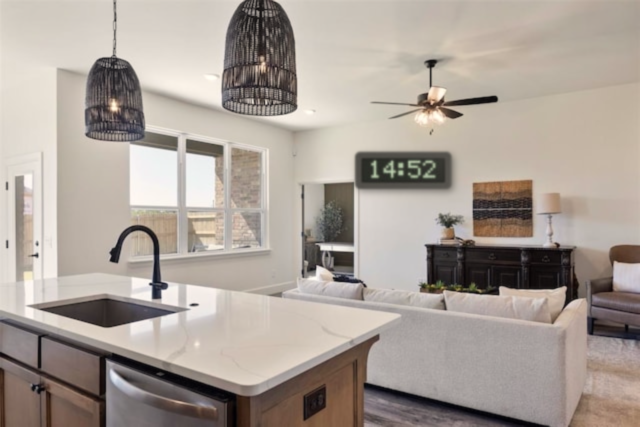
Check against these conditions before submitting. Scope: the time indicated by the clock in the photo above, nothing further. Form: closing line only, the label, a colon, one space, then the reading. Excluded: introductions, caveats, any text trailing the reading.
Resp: 14:52
